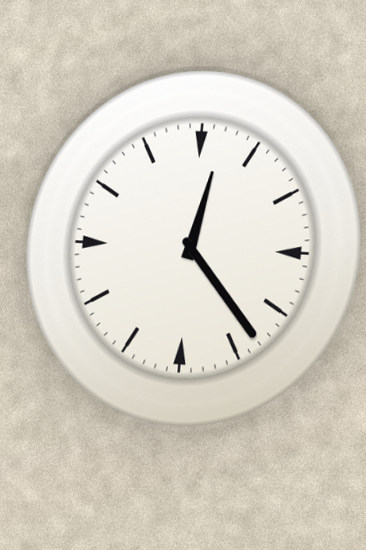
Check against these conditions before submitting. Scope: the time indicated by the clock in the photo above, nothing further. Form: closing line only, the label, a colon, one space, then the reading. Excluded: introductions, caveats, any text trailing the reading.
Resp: 12:23
